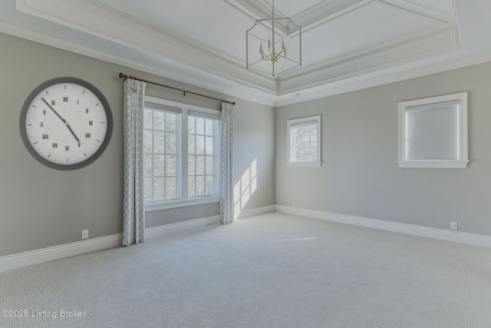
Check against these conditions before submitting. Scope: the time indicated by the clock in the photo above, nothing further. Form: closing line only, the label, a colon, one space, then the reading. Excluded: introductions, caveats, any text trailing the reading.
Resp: 4:53
